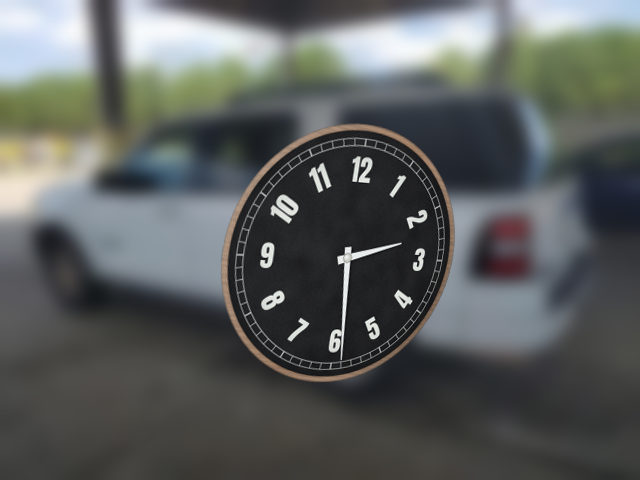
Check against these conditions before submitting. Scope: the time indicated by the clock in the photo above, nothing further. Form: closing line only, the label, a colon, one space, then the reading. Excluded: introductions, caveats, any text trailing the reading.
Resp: 2:29
